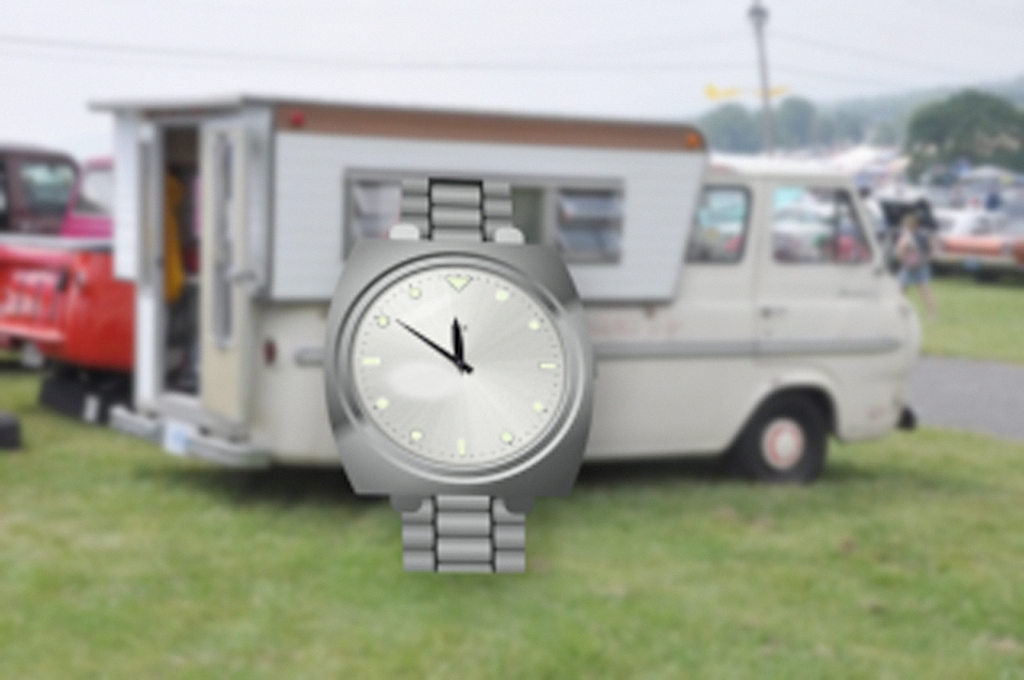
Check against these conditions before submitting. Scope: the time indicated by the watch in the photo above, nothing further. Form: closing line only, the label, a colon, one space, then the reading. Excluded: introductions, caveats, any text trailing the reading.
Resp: 11:51
